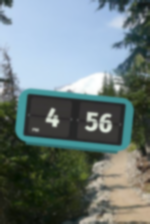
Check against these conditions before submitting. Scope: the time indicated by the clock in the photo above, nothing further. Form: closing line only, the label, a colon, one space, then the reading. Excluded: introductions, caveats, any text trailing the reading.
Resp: 4:56
